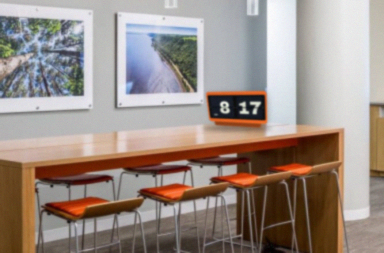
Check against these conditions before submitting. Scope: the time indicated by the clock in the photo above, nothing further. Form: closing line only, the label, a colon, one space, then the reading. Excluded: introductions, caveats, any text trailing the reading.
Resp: 8:17
